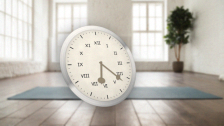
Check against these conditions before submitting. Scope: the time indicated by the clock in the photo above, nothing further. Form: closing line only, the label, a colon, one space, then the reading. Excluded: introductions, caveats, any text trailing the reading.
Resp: 6:22
